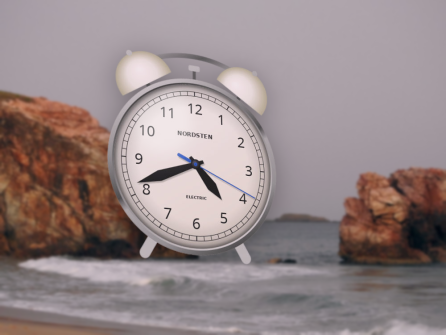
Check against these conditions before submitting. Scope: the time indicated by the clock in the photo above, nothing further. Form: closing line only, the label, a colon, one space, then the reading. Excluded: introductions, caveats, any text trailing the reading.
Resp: 4:41:19
